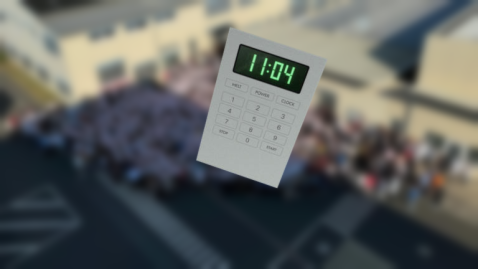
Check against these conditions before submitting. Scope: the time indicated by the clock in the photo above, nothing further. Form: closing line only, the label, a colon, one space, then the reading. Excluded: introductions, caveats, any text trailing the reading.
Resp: 11:04
